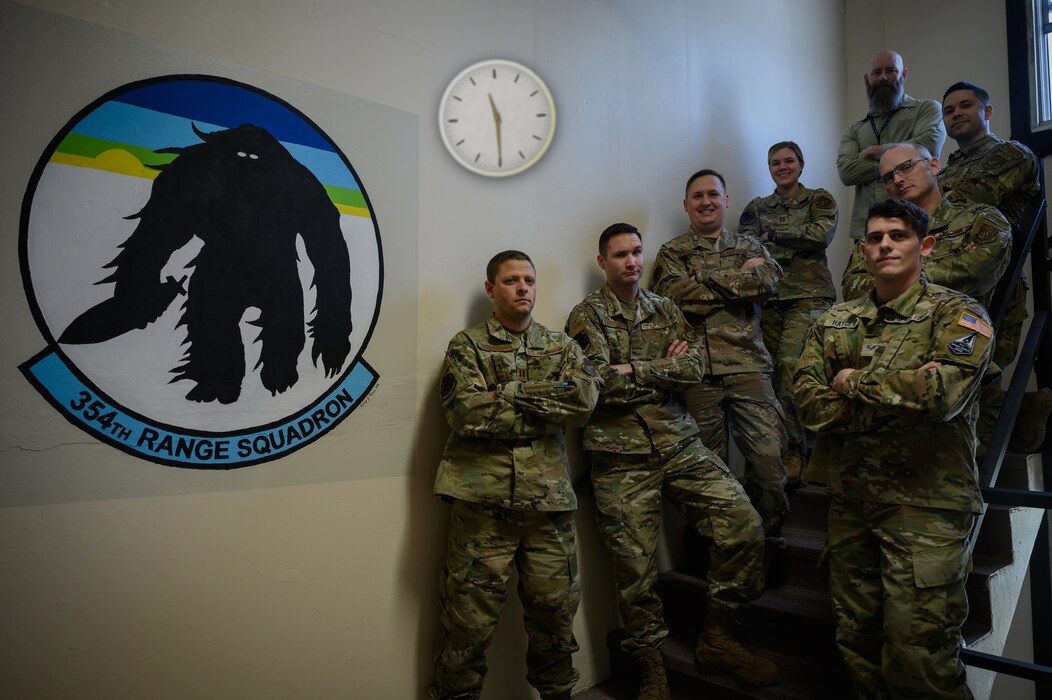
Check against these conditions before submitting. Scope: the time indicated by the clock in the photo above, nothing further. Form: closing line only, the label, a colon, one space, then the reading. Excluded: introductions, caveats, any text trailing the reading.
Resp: 11:30
